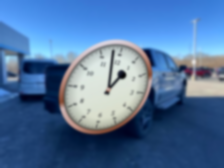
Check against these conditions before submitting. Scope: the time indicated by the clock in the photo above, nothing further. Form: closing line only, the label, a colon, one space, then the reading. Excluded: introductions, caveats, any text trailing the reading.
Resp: 12:58
